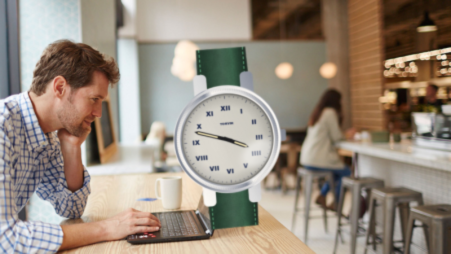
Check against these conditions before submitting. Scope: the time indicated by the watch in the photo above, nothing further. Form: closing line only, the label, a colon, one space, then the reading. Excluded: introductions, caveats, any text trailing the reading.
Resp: 3:48
